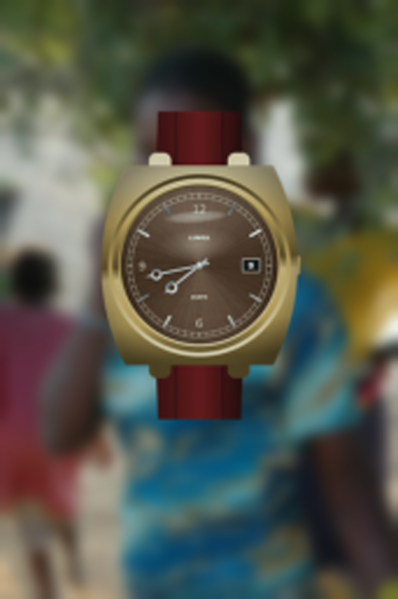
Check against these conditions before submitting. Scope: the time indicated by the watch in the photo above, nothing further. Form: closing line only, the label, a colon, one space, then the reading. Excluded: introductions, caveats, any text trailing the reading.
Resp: 7:43
